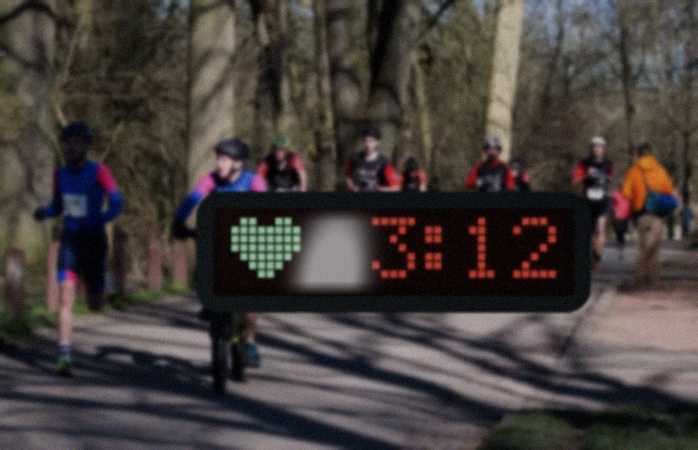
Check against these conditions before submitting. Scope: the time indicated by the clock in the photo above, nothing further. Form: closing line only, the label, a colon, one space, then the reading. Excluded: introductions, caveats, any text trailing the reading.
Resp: 3:12
